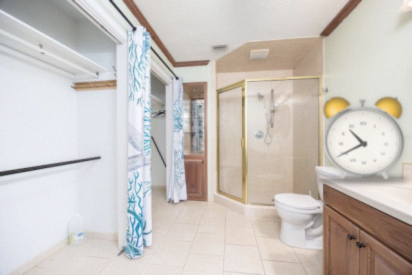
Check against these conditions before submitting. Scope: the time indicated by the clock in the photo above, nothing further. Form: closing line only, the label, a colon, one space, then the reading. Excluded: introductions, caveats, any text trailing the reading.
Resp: 10:40
